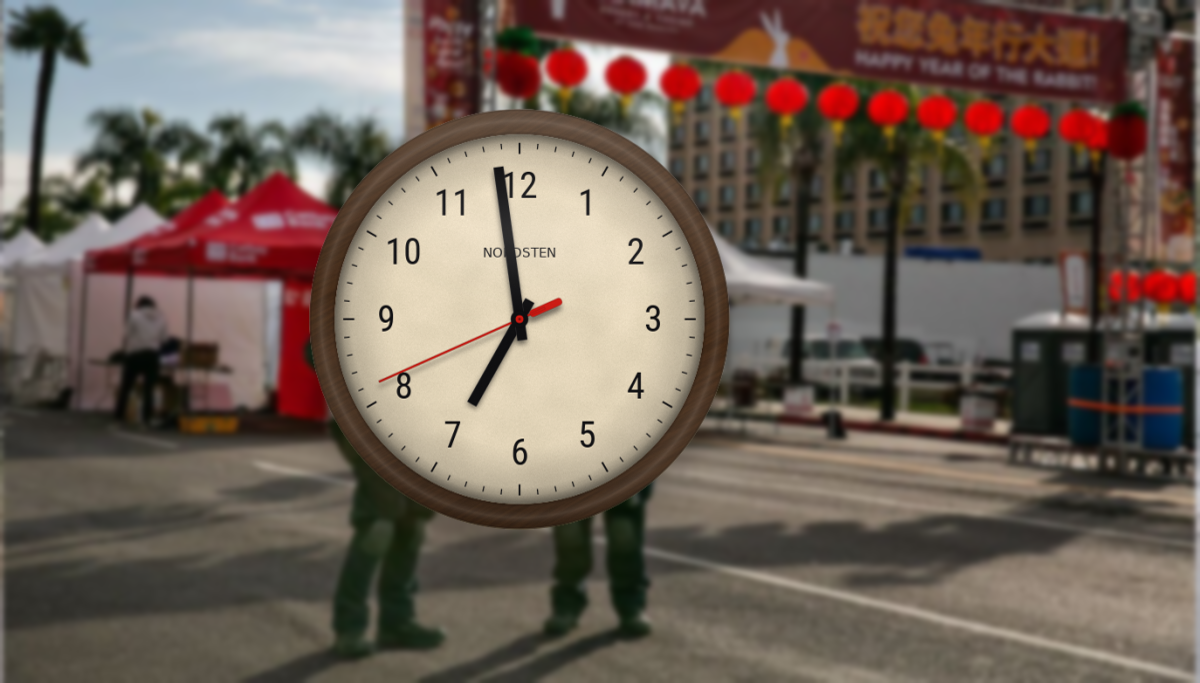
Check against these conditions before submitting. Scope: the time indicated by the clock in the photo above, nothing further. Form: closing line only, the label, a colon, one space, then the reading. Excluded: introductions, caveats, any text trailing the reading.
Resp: 6:58:41
